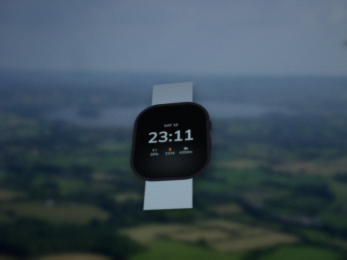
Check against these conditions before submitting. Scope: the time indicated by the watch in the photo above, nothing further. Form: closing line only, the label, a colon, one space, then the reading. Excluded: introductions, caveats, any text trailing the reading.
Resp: 23:11
